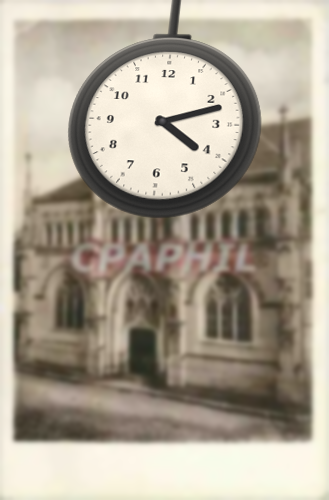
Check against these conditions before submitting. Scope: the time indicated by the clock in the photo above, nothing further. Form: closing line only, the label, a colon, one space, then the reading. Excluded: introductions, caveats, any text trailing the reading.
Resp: 4:12
